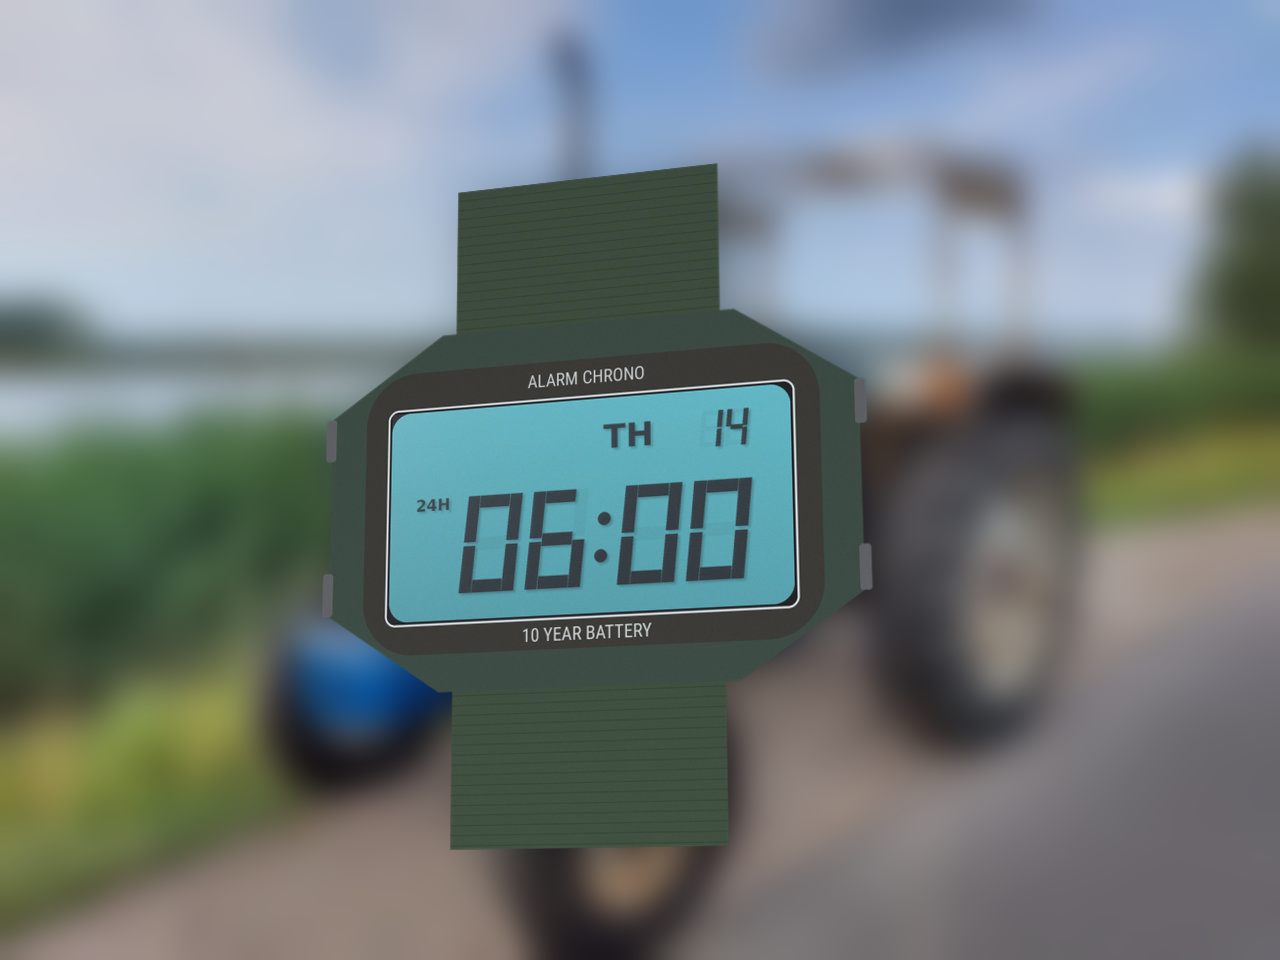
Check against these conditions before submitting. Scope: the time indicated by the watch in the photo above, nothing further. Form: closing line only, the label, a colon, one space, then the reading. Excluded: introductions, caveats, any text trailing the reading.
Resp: 6:00
